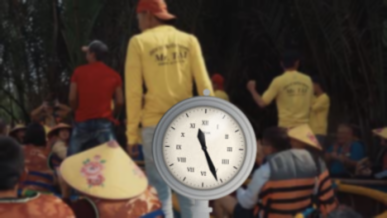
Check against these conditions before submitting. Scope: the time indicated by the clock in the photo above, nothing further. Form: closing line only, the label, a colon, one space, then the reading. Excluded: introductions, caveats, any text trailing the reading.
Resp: 11:26
